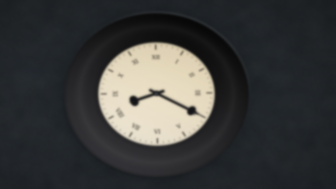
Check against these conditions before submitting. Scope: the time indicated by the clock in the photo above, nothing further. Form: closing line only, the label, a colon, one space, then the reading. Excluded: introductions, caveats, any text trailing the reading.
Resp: 8:20
